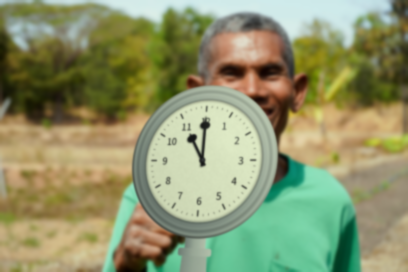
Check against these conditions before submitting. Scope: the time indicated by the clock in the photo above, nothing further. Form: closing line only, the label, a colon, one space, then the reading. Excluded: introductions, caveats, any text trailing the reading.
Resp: 11:00
